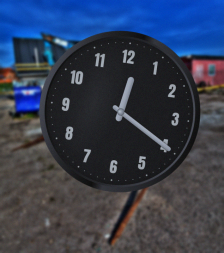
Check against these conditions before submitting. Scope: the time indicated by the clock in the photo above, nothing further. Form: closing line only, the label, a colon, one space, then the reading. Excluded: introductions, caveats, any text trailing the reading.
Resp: 12:20
